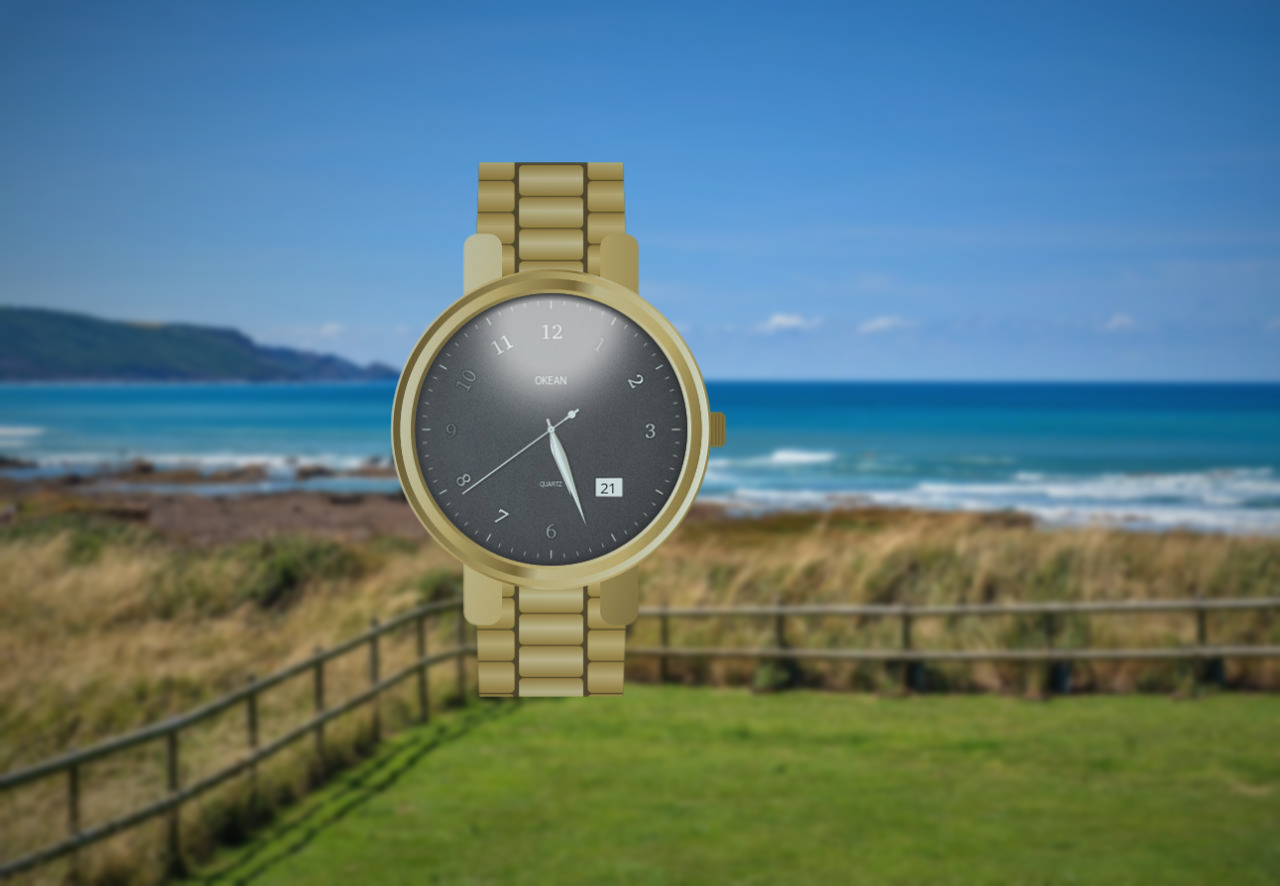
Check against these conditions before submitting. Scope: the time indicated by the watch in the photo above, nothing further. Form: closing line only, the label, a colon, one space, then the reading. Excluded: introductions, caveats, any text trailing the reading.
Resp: 5:26:39
